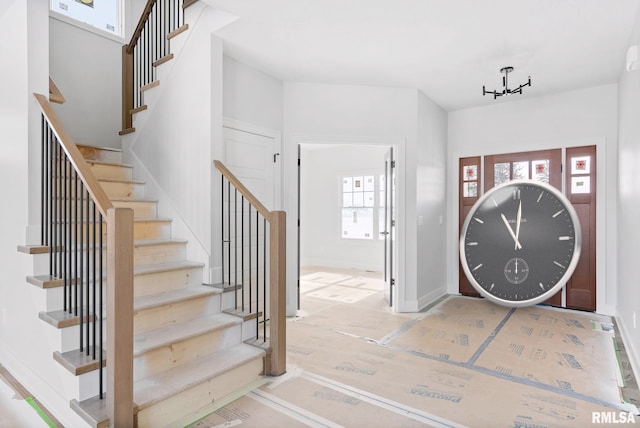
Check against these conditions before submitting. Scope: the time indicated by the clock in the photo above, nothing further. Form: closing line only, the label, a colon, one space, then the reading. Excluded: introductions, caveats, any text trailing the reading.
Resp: 11:01
